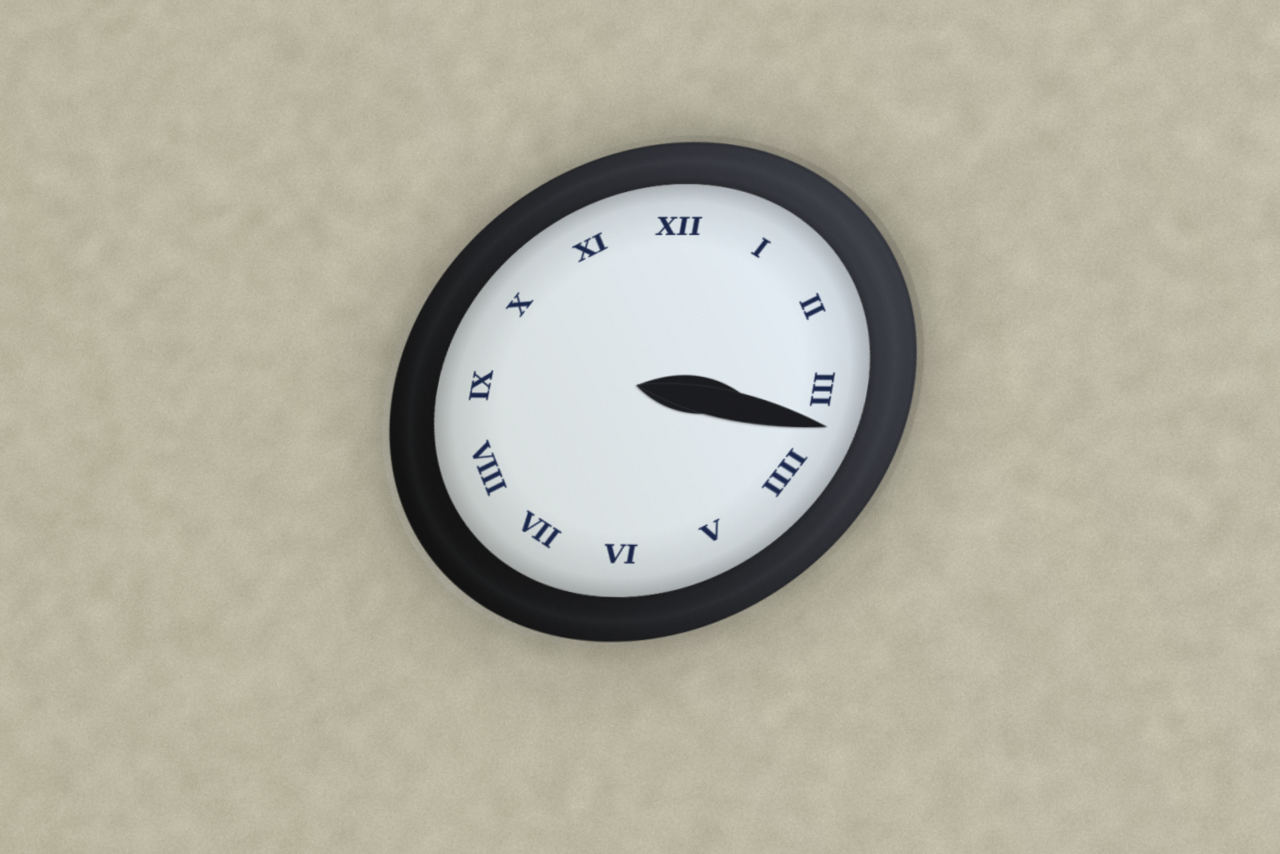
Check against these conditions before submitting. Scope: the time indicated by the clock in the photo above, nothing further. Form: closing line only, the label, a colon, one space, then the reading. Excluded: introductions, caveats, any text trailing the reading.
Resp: 3:17
